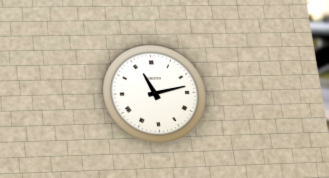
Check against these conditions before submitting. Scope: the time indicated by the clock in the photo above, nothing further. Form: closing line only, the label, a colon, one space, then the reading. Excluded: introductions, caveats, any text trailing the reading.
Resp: 11:13
